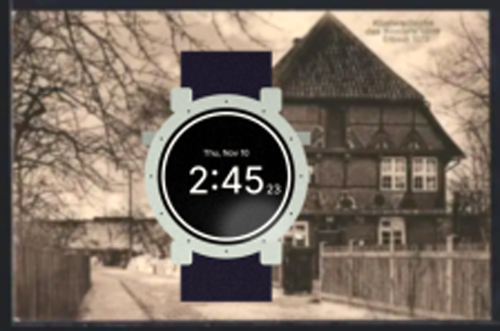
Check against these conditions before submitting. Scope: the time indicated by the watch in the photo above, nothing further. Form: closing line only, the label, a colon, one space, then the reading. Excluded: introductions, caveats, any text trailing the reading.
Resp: 2:45
